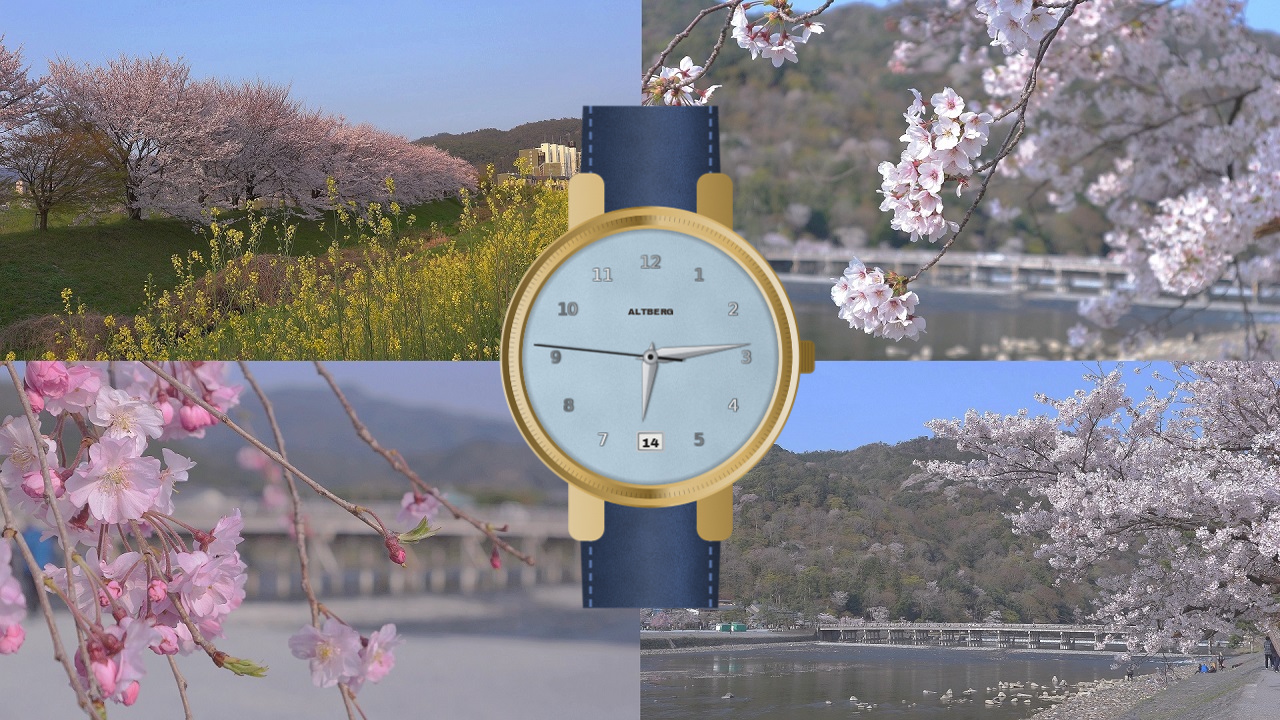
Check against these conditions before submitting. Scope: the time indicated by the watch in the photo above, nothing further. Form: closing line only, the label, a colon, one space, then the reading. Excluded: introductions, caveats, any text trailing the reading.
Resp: 6:13:46
